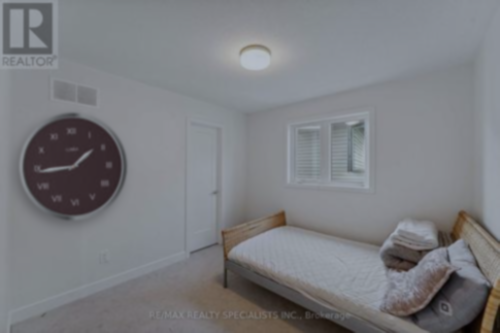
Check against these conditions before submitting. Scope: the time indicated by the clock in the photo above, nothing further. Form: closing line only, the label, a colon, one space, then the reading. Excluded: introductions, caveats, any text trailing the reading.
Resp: 1:44
